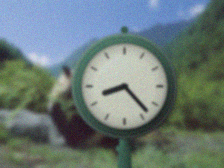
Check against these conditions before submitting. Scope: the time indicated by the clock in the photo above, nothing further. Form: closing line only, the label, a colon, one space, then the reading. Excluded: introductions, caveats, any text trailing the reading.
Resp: 8:23
